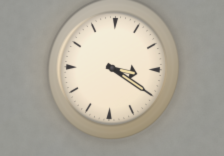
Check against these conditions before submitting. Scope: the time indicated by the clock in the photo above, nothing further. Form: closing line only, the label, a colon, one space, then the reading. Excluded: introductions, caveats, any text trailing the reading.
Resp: 3:20
